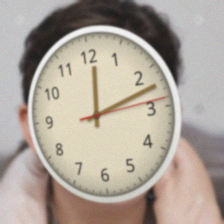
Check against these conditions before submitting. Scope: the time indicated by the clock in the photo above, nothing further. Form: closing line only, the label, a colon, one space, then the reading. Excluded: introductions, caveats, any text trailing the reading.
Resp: 12:12:14
